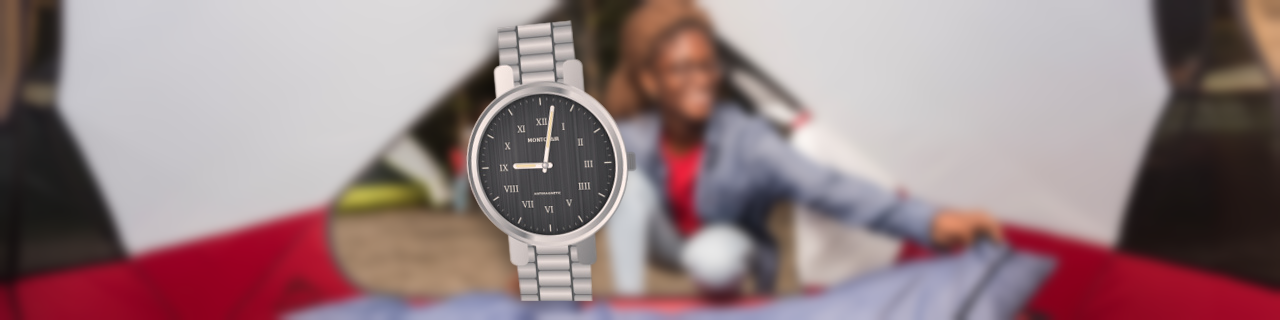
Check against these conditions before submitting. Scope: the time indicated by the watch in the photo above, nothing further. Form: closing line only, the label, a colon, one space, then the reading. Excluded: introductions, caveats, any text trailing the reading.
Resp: 9:02
